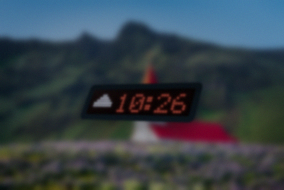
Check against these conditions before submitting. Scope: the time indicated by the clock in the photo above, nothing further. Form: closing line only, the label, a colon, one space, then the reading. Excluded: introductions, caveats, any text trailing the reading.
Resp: 10:26
